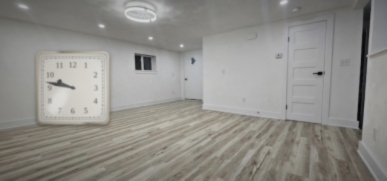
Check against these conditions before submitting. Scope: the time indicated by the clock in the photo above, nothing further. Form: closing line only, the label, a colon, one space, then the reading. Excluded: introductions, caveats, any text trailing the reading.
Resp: 9:47
